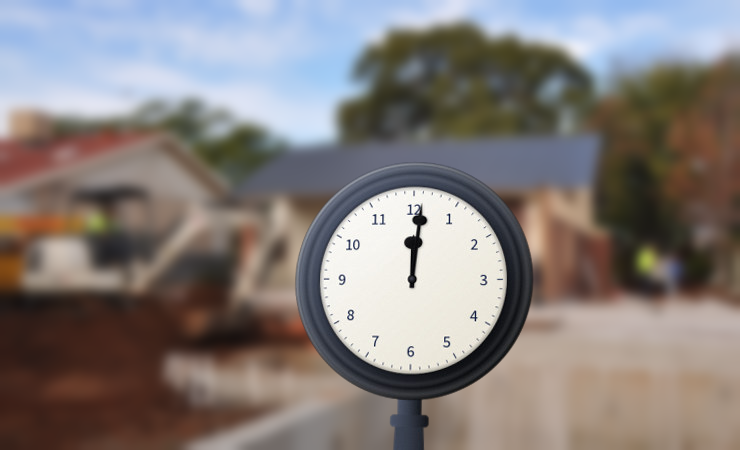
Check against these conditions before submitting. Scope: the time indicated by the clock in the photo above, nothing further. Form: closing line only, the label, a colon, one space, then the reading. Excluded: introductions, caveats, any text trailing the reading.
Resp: 12:01
